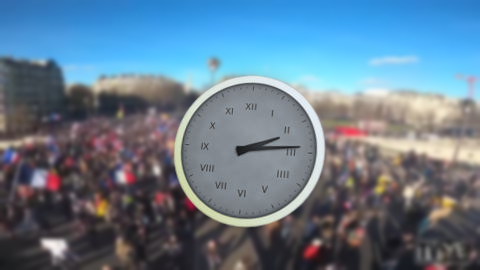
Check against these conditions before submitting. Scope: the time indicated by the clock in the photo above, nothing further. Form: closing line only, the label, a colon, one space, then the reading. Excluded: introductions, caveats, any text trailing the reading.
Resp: 2:14
